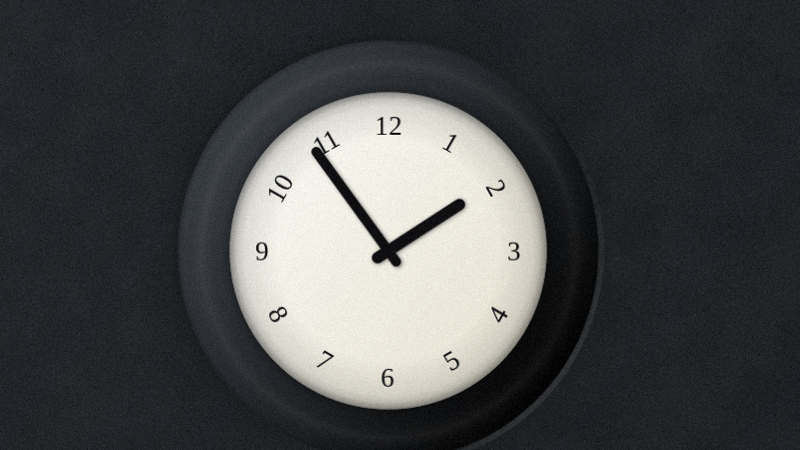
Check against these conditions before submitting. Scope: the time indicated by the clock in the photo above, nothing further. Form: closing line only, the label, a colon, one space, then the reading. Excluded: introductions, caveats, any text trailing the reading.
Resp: 1:54
